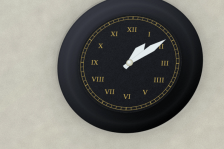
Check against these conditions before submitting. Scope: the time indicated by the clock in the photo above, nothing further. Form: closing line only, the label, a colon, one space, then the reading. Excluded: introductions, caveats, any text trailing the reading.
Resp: 1:09
